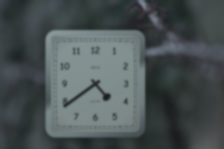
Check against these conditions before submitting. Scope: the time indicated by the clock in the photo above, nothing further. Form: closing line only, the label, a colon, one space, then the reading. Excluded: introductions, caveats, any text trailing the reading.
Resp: 4:39
